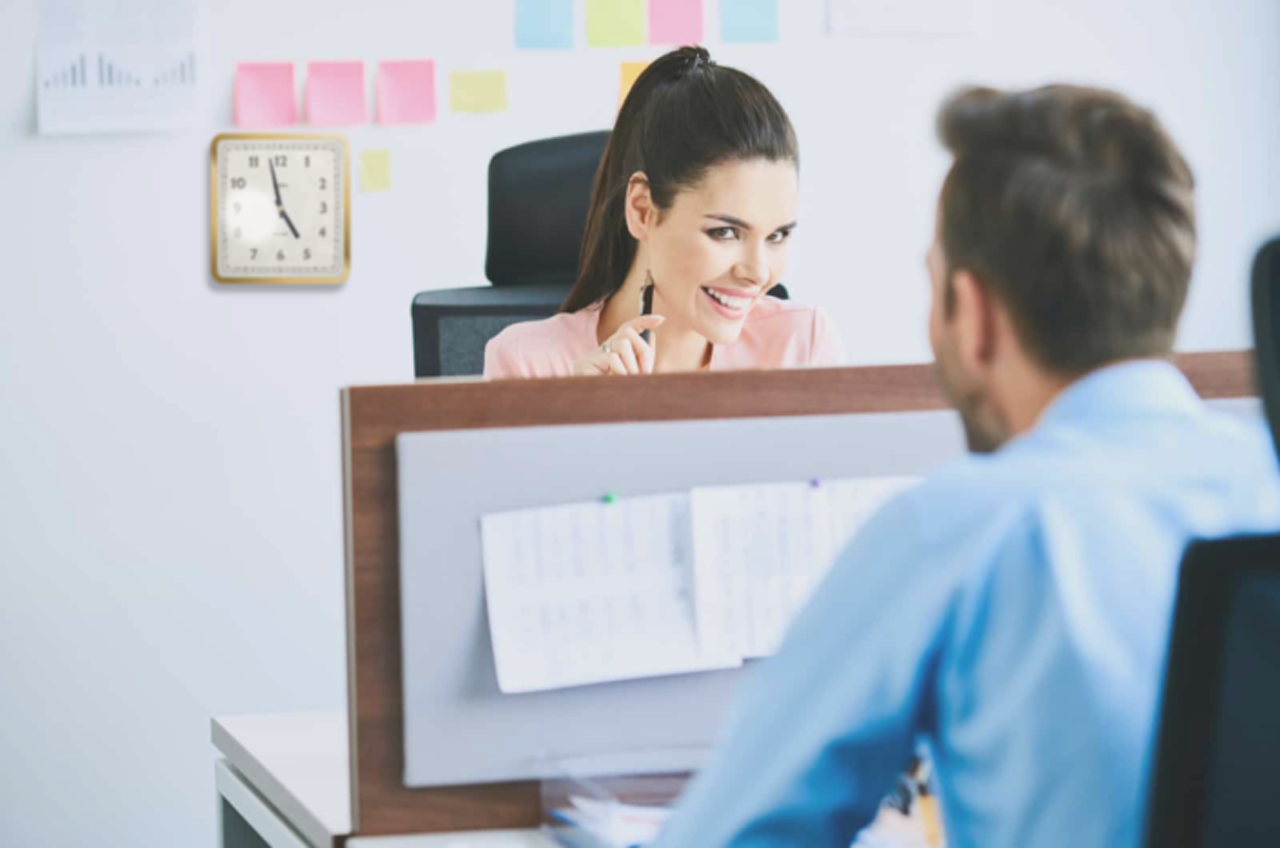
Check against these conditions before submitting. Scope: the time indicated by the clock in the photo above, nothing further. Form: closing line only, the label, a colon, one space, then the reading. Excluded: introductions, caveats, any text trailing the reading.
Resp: 4:58
